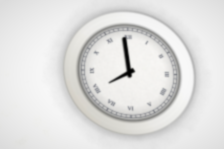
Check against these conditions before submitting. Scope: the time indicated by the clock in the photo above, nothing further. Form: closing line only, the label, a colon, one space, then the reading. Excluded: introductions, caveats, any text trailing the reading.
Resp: 7:59
